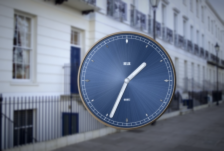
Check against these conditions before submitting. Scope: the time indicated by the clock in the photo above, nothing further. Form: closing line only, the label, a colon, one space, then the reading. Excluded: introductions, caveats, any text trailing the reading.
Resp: 1:34
